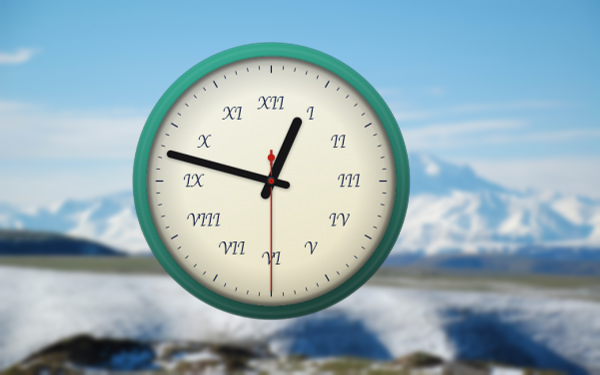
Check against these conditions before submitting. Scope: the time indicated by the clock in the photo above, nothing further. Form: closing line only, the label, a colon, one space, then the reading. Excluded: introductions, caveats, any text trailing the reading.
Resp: 12:47:30
